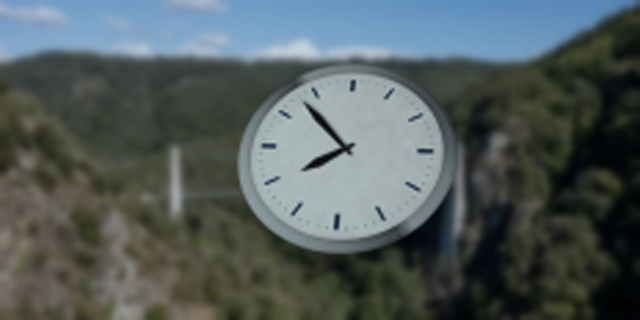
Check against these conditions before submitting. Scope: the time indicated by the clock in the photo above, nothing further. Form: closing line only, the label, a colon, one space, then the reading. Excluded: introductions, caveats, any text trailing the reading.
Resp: 7:53
